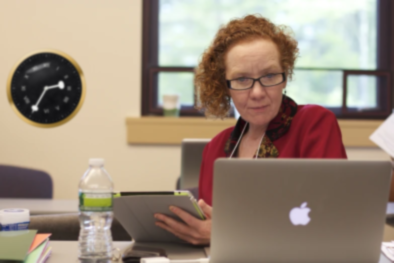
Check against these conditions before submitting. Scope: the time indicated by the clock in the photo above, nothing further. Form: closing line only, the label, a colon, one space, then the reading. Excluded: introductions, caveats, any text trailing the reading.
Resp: 2:35
